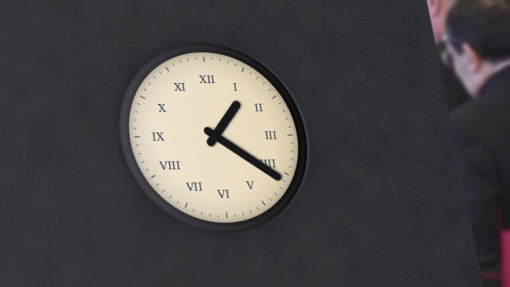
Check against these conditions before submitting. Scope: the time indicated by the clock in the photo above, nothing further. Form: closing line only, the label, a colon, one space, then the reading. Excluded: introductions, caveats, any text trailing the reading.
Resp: 1:21
